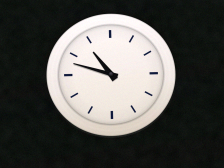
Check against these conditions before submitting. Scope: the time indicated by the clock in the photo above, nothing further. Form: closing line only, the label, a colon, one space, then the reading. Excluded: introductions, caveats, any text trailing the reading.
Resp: 10:48
